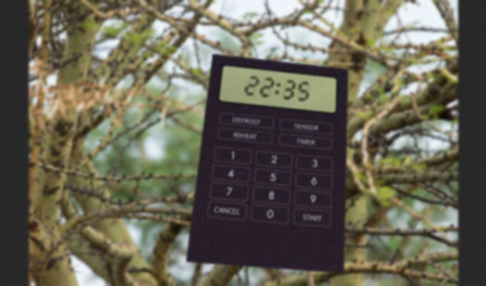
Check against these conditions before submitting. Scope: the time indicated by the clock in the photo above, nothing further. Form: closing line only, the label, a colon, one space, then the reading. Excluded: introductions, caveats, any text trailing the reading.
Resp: 22:35
